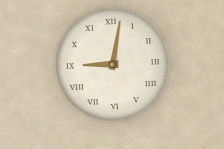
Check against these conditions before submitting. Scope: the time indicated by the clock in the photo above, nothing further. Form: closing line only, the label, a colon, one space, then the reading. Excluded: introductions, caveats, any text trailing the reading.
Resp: 9:02
